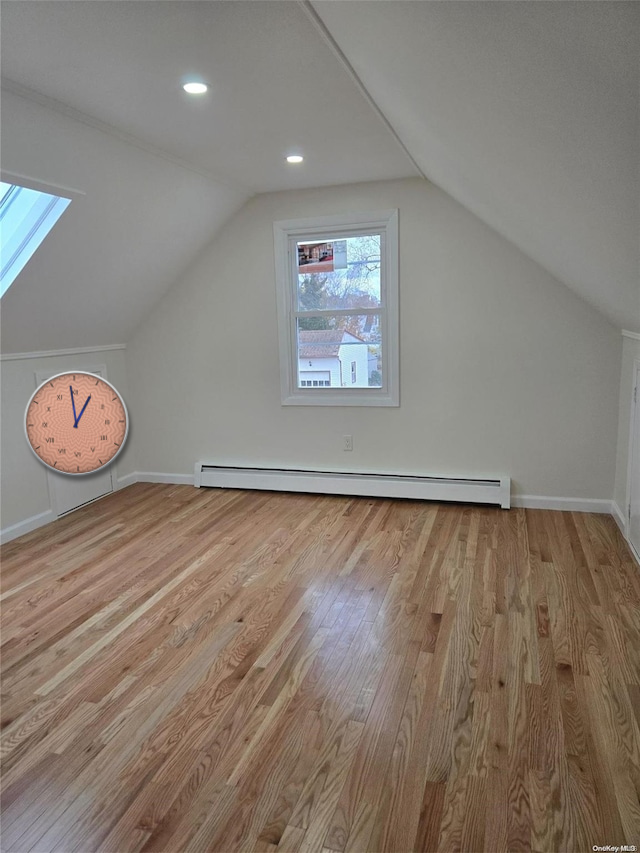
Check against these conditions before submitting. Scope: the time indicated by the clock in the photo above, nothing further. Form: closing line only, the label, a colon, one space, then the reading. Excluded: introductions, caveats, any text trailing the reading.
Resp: 12:59
